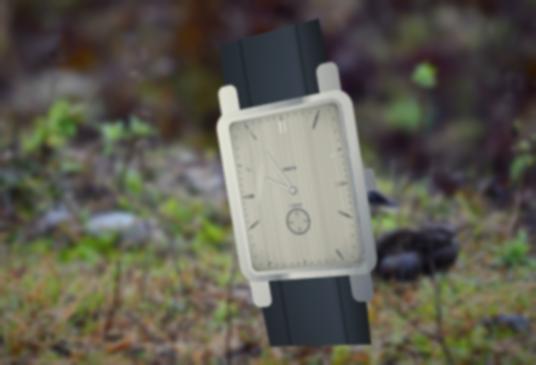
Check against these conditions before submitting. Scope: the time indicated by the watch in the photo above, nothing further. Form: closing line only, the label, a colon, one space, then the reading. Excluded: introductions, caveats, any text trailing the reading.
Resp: 9:55
